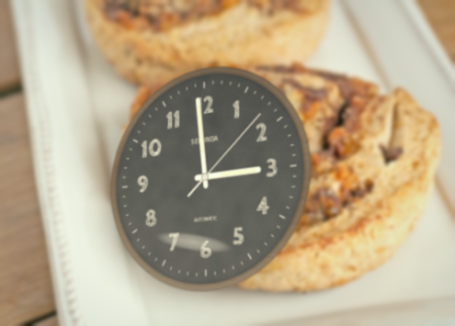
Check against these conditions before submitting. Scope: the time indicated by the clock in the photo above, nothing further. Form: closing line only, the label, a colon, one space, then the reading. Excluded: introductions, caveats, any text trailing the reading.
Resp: 2:59:08
